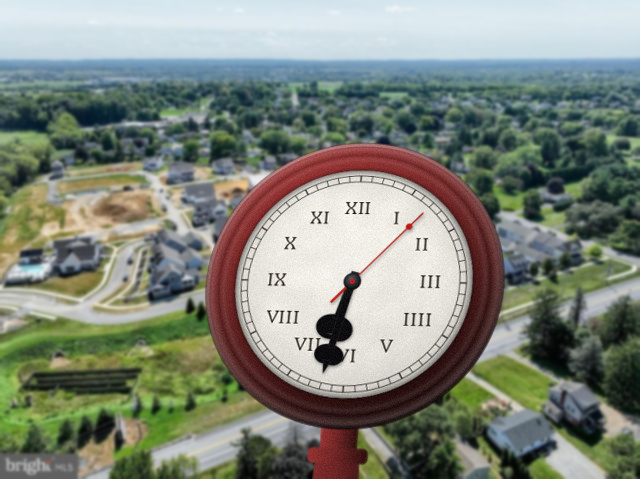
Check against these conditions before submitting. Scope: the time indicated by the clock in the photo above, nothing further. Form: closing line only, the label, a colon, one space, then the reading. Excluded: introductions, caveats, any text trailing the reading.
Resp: 6:32:07
